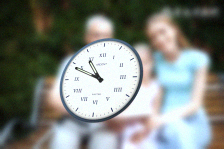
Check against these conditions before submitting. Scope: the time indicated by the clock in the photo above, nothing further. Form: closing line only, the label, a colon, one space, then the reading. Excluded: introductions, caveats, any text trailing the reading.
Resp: 10:49
